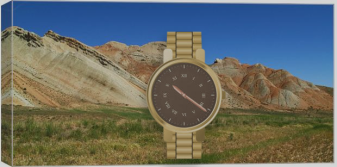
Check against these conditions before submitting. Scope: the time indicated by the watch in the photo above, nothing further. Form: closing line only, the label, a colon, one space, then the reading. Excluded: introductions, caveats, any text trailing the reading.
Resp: 10:21
